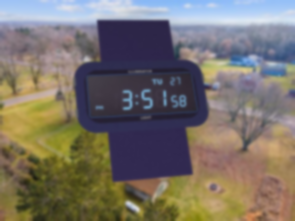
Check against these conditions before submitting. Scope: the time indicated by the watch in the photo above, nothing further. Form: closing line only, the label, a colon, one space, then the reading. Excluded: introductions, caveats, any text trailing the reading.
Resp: 3:51:58
